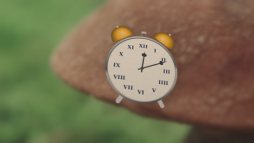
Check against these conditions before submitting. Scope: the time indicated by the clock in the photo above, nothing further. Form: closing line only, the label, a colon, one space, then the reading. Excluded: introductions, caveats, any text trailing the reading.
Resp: 12:11
